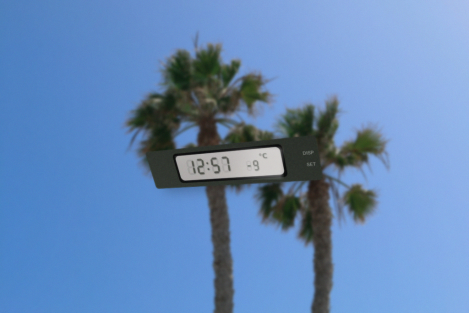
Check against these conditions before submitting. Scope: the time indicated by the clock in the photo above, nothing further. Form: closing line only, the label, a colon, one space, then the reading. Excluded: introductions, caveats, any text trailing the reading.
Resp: 12:57
